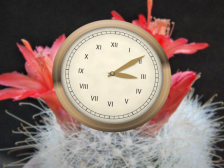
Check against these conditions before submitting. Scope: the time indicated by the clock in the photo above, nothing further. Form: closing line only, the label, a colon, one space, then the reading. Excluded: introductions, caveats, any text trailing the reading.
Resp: 3:09
